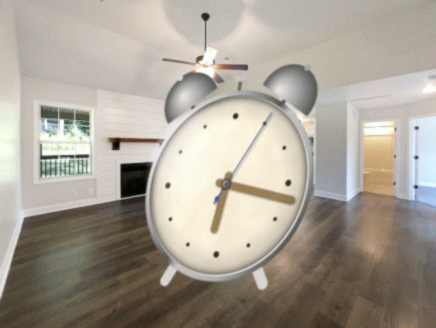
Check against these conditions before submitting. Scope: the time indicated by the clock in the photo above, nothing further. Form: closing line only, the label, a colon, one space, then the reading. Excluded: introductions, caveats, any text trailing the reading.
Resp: 6:17:05
